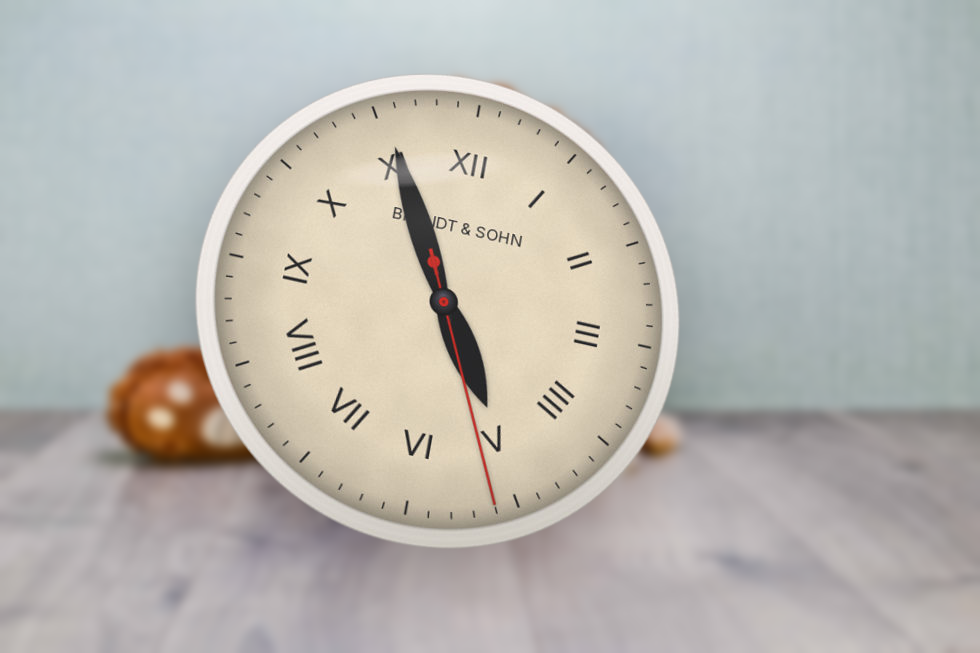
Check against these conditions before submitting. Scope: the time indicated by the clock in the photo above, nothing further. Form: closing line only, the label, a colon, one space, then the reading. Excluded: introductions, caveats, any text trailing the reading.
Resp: 4:55:26
